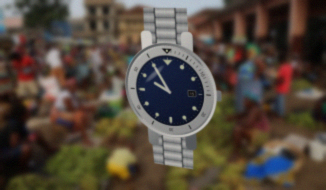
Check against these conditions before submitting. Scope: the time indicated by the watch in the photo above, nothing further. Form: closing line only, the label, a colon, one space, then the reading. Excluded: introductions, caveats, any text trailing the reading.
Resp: 9:55
